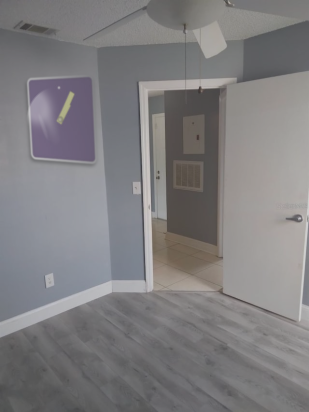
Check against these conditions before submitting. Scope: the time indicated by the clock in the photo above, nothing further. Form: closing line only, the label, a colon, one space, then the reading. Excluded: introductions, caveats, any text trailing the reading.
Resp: 1:05
